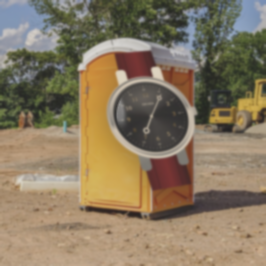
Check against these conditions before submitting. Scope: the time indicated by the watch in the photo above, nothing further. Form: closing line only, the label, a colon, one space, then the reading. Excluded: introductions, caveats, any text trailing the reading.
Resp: 7:06
